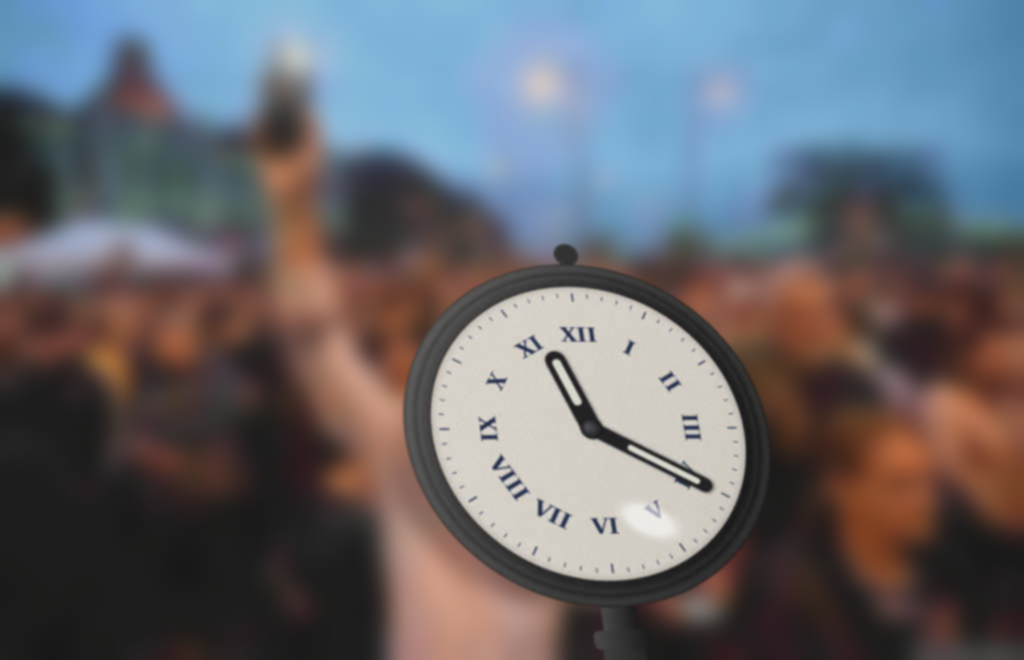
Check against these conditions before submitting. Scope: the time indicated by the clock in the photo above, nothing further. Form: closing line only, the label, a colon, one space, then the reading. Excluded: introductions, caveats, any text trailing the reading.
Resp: 11:20
